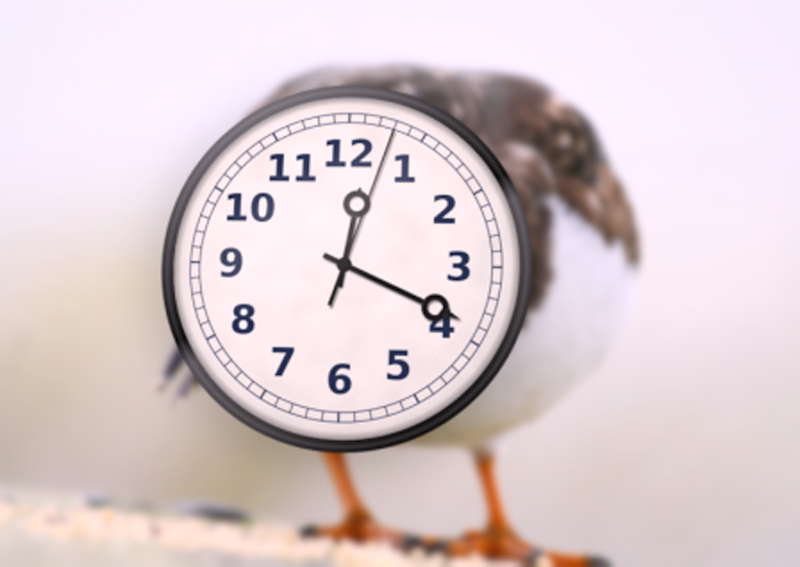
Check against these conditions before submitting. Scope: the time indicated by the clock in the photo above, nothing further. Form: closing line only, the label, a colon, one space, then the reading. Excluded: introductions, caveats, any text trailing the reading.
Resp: 12:19:03
